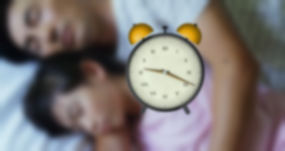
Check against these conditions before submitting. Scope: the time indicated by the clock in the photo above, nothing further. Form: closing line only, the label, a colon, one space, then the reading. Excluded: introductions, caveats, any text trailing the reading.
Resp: 9:19
